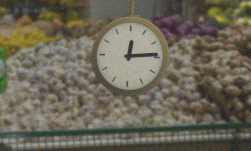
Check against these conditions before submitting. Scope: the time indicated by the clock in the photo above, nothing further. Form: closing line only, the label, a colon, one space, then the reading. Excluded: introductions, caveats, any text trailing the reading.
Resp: 12:14
